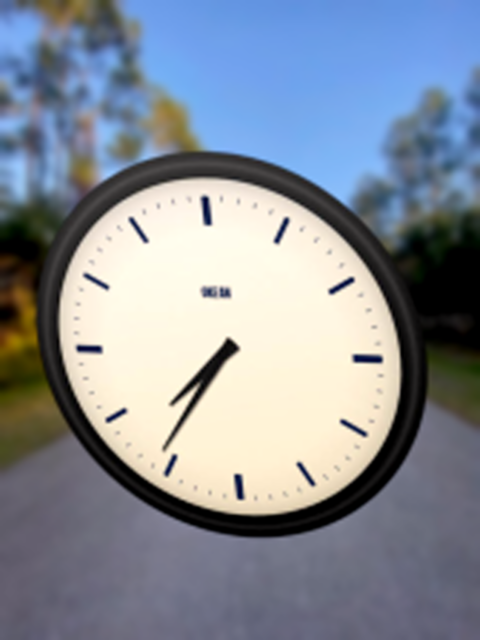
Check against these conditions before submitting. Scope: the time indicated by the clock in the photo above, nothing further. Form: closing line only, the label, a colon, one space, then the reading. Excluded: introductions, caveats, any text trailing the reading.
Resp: 7:36
